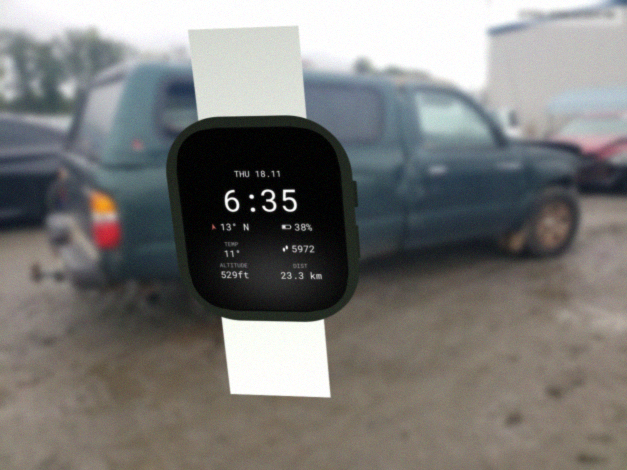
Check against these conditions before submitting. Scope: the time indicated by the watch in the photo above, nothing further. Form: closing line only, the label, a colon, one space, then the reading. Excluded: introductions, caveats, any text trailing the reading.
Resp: 6:35
